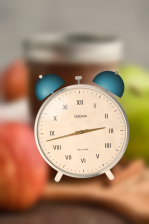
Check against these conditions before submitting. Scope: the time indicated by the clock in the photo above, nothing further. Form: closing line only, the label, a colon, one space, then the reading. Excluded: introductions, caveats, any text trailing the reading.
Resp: 2:43
